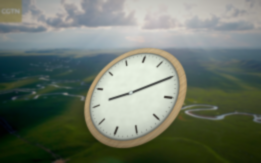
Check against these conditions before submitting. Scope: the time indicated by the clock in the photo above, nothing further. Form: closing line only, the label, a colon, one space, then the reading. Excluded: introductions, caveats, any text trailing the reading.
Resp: 8:10
